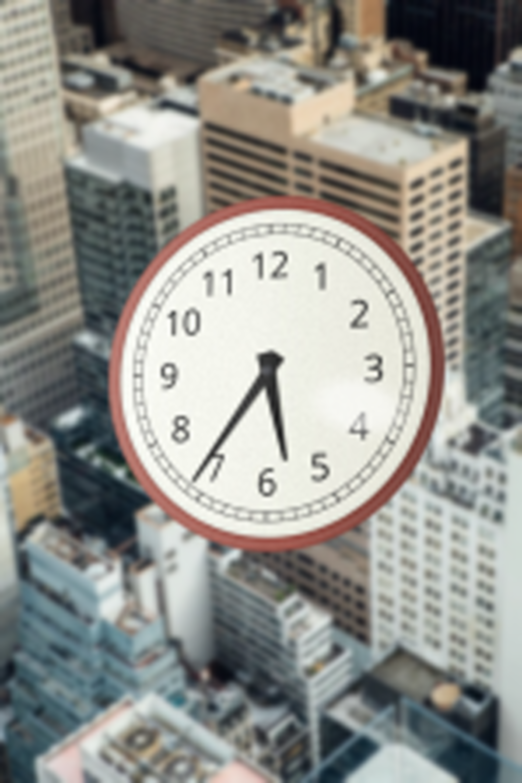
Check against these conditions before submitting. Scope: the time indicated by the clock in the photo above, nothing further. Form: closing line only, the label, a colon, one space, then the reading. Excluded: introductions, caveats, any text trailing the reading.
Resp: 5:36
